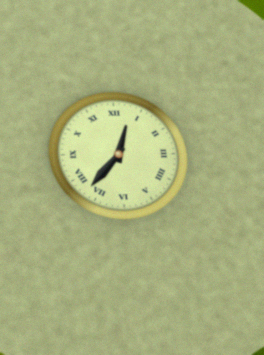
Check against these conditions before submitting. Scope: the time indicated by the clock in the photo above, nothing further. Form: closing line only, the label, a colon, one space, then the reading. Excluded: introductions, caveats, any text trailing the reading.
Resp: 12:37
